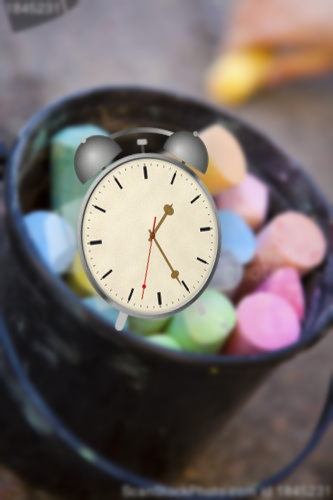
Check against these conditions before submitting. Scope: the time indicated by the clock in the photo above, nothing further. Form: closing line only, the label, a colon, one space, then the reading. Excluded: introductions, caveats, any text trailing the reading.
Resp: 1:25:33
